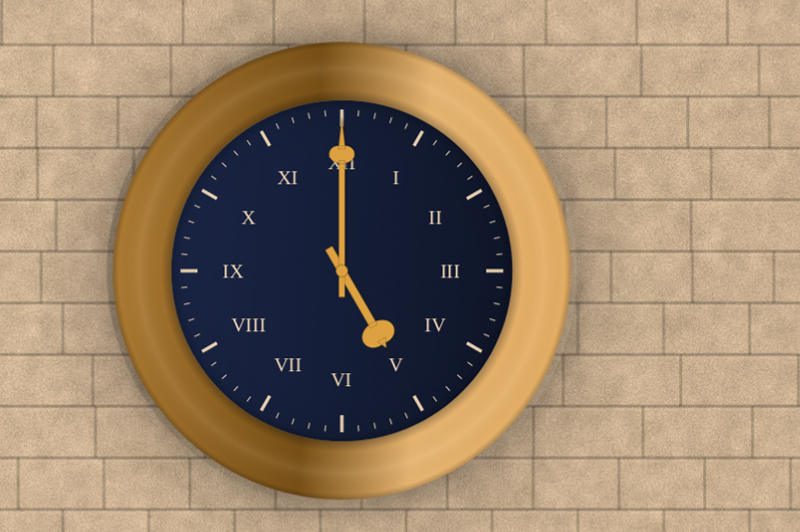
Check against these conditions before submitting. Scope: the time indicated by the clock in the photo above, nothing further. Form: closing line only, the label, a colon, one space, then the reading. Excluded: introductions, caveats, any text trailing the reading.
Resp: 5:00
